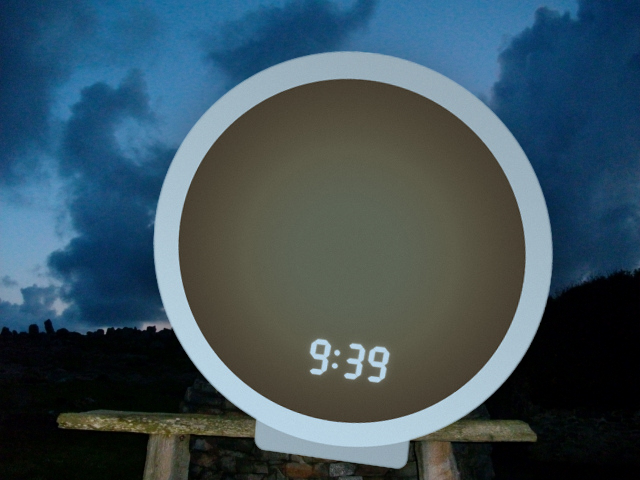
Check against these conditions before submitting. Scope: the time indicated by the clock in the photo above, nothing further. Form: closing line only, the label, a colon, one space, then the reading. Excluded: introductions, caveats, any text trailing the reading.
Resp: 9:39
